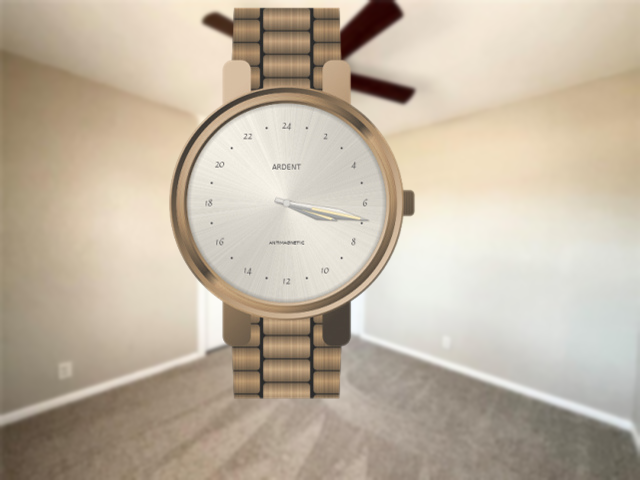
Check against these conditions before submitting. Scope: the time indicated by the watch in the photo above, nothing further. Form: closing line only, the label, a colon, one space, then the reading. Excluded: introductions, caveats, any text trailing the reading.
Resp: 7:17
